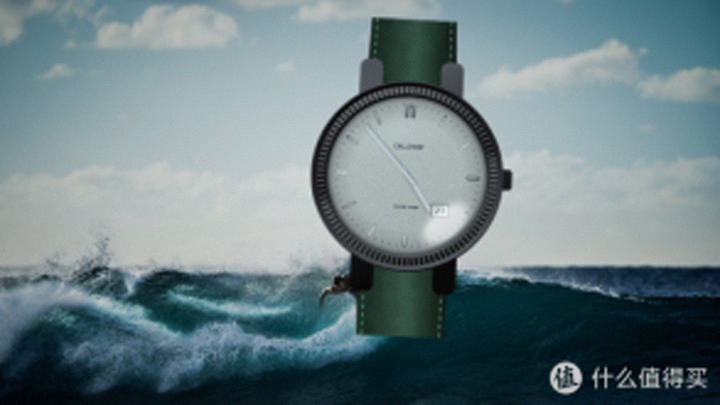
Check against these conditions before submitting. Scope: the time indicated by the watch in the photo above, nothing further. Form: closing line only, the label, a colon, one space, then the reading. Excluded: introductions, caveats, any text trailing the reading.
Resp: 4:53
